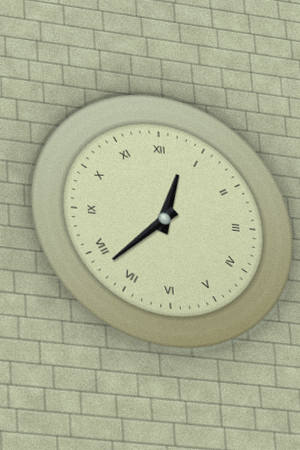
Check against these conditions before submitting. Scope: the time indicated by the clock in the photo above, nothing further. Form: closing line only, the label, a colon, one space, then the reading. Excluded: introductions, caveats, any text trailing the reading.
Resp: 12:38
